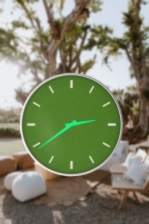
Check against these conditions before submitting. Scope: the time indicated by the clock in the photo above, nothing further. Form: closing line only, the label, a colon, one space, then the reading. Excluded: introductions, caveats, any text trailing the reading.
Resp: 2:39
